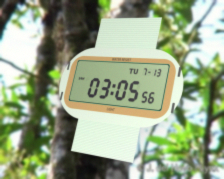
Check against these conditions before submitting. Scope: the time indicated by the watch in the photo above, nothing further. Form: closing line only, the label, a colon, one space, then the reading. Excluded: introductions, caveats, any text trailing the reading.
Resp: 3:05:56
